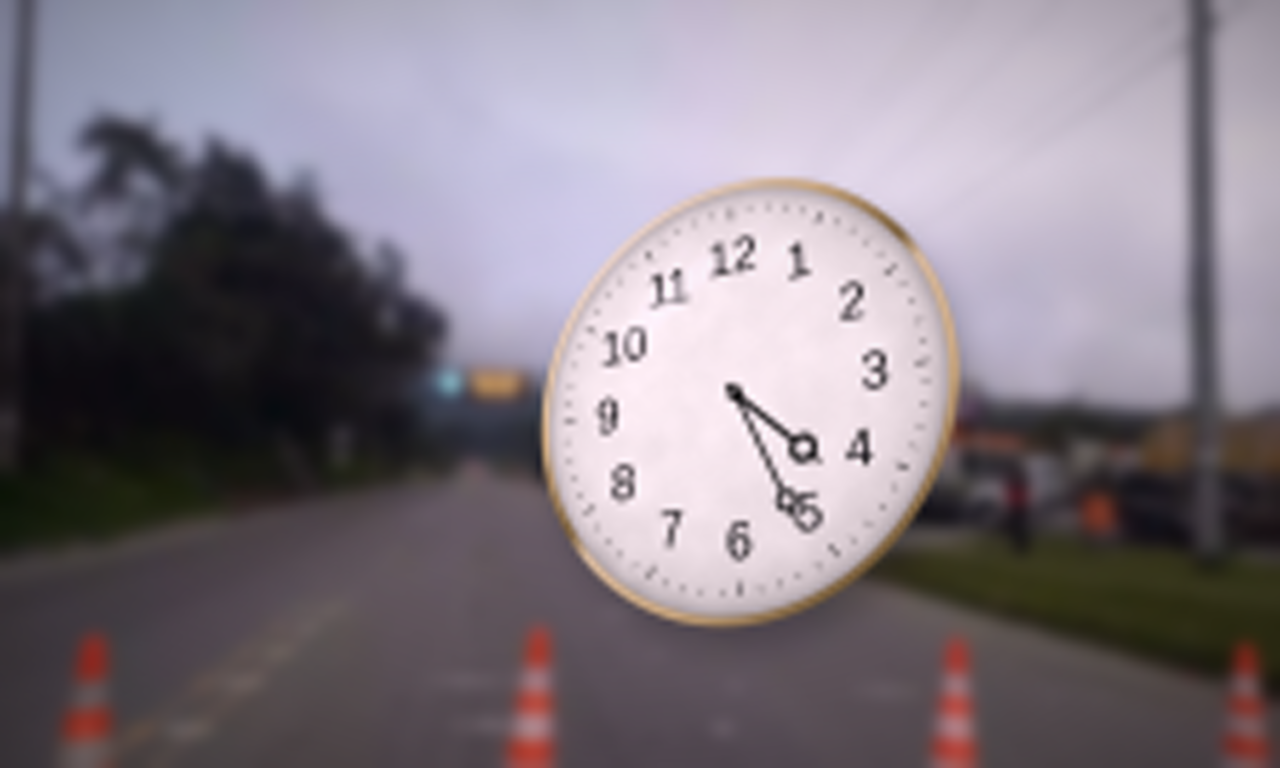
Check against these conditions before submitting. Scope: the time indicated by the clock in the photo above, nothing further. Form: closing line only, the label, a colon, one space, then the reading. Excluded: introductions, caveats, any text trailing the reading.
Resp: 4:26
